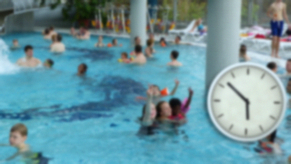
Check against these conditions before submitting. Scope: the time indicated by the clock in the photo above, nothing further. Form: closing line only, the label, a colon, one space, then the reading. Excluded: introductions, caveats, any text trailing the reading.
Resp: 5:52
